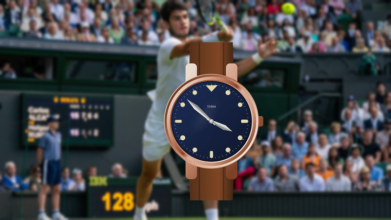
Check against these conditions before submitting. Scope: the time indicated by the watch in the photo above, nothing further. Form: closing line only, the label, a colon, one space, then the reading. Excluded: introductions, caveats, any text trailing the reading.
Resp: 3:52
